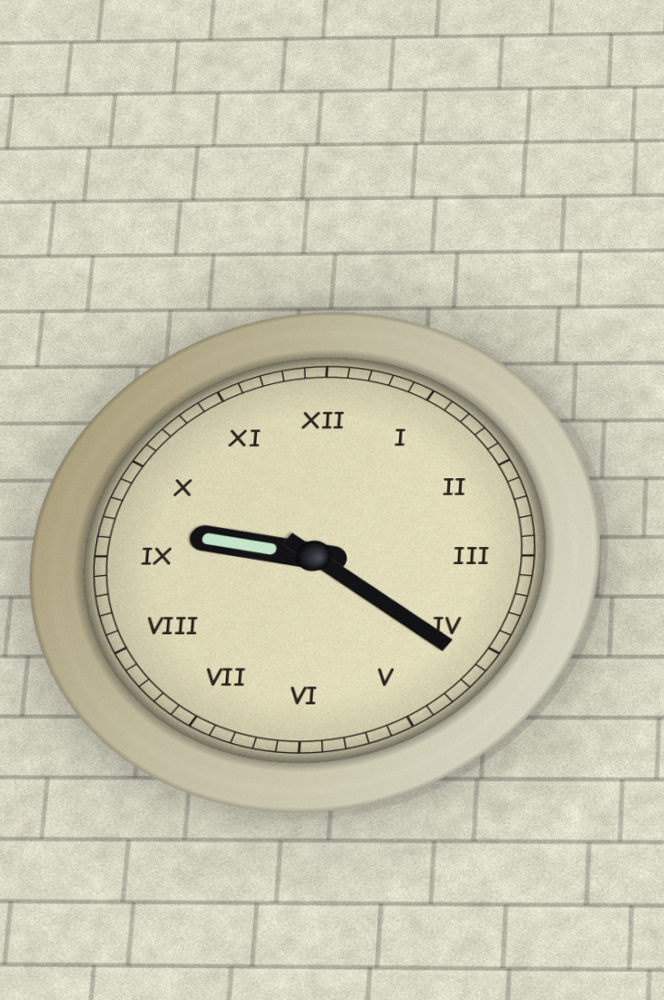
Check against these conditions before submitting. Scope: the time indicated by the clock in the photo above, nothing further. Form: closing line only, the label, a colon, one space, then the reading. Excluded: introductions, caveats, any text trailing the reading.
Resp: 9:21
